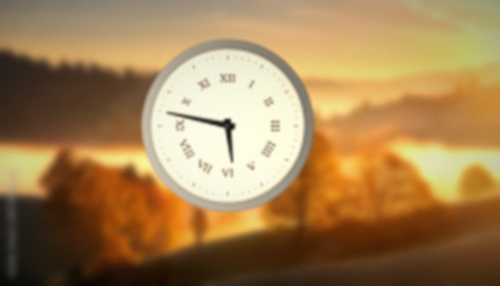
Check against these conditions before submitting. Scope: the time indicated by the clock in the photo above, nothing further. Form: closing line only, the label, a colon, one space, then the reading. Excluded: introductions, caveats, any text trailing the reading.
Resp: 5:47
